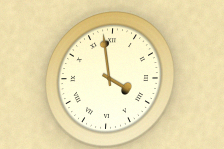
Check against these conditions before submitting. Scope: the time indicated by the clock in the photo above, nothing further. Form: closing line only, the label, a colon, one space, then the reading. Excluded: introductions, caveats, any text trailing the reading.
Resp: 3:58
